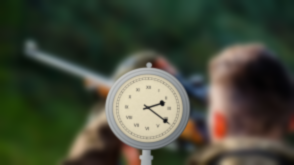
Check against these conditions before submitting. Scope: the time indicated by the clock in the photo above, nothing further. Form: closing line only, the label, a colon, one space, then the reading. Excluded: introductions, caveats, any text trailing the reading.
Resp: 2:21
